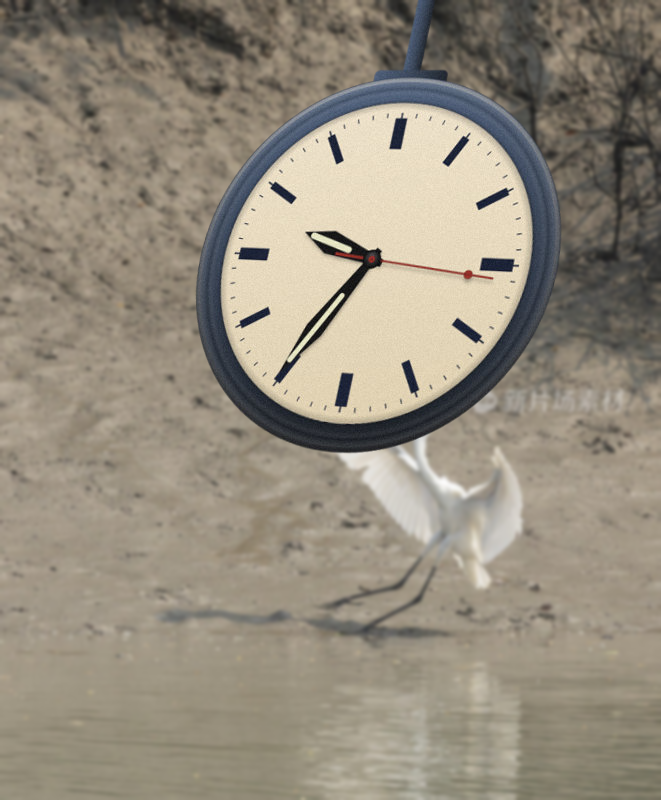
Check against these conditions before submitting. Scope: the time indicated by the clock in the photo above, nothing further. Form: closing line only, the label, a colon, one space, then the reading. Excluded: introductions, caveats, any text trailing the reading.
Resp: 9:35:16
